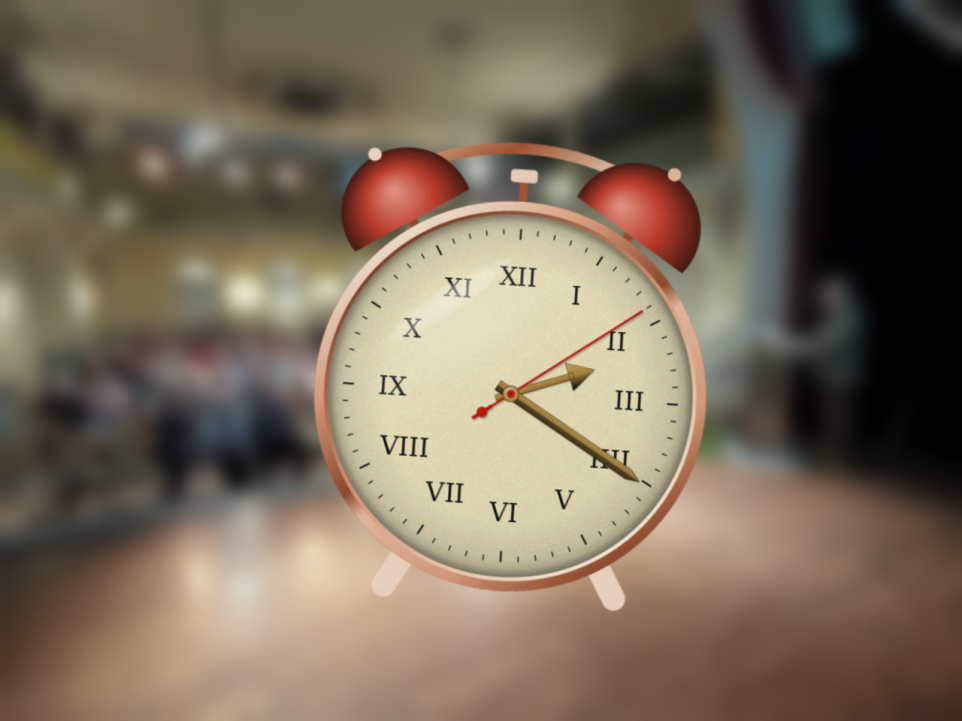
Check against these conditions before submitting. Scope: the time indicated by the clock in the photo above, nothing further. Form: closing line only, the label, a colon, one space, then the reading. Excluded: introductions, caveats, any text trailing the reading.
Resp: 2:20:09
